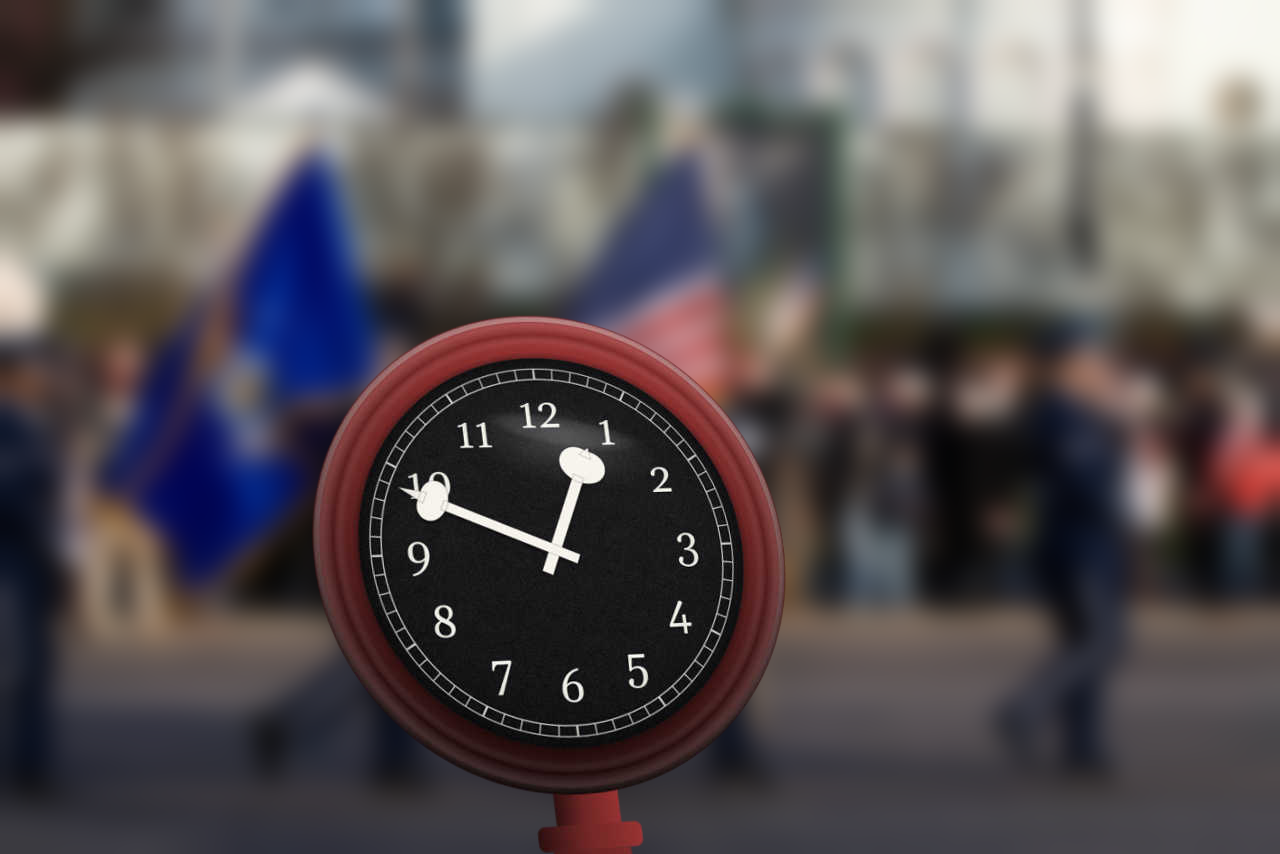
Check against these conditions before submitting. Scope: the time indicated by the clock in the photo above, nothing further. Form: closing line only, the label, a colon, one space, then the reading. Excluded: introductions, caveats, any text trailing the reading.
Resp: 12:49
